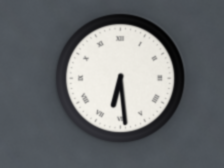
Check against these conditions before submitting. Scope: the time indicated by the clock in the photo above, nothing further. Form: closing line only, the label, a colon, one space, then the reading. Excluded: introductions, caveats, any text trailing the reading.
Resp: 6:29
